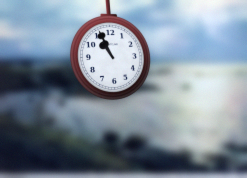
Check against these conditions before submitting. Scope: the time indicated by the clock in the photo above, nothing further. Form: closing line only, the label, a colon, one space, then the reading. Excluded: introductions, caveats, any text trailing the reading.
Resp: 10:56
